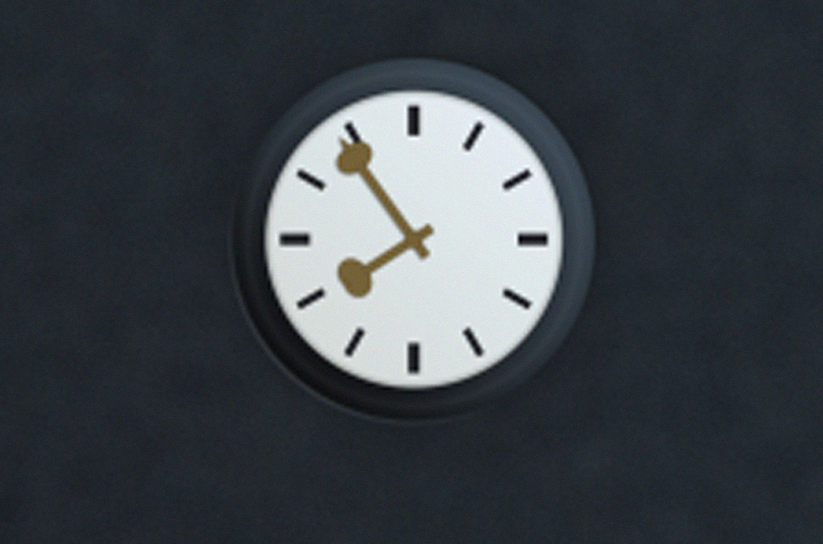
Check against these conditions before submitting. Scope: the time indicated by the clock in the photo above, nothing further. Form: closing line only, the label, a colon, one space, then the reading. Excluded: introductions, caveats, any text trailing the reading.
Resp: 7:54
